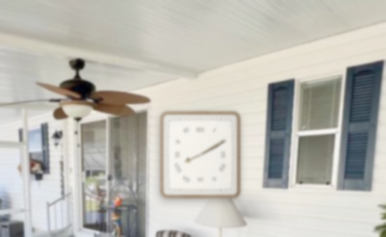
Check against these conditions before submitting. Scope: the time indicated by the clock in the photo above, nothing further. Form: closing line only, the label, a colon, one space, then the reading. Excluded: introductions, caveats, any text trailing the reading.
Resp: 8:10
